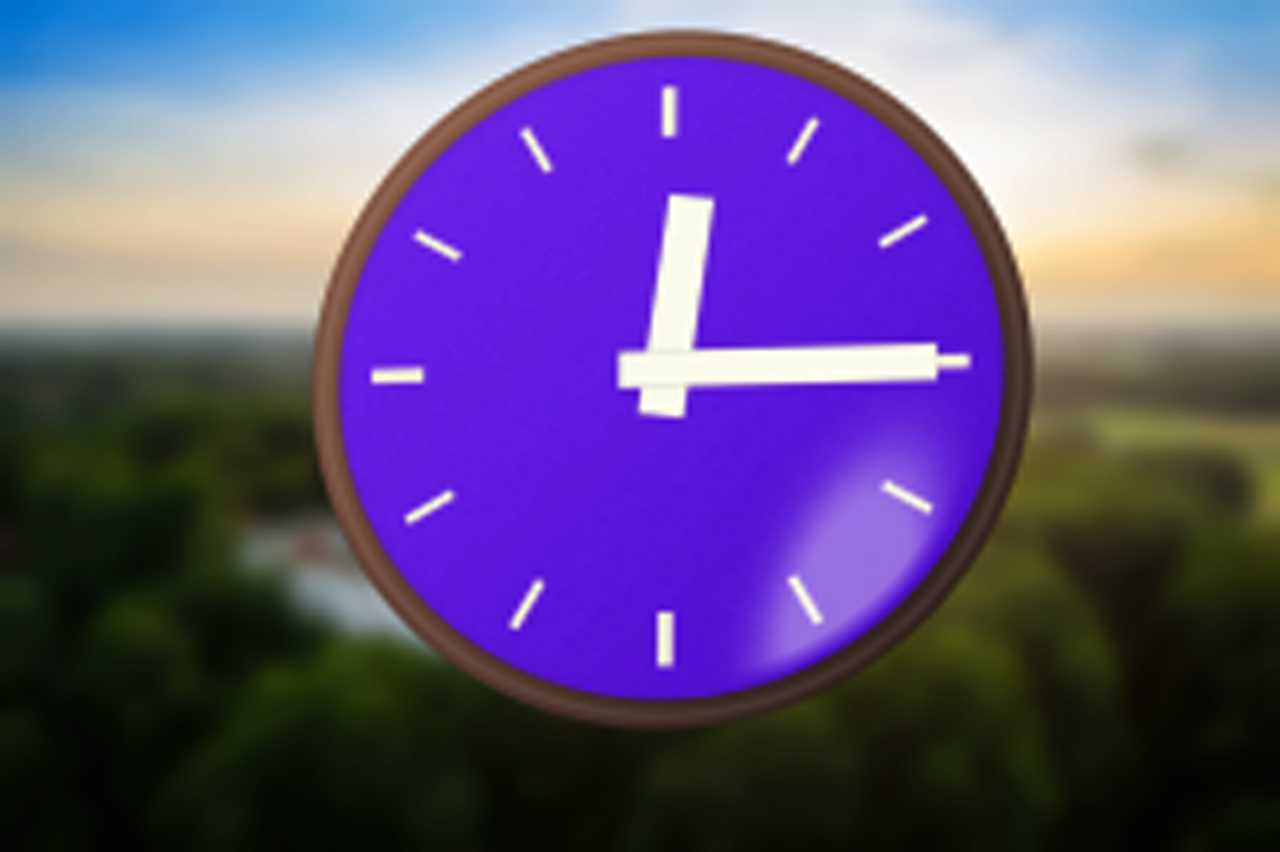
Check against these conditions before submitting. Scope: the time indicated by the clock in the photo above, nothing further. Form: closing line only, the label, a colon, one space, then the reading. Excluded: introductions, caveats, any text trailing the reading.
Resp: 12:15
